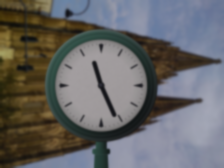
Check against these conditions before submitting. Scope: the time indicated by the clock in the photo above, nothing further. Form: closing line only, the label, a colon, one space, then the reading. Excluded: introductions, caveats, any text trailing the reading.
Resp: 11:26
